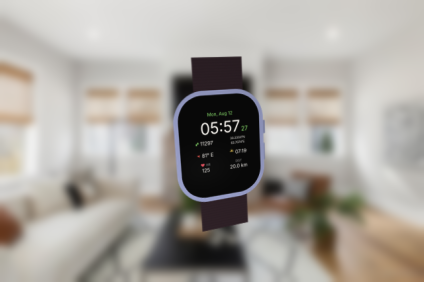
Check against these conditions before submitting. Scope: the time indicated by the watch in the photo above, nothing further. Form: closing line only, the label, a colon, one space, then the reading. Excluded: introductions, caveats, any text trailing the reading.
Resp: 5:57
